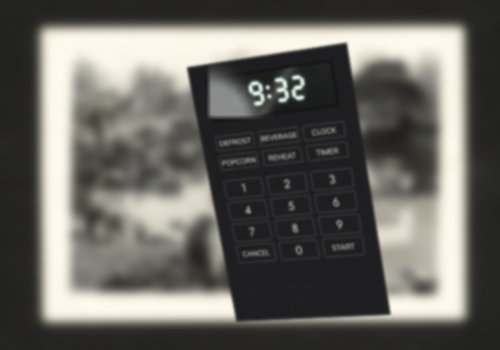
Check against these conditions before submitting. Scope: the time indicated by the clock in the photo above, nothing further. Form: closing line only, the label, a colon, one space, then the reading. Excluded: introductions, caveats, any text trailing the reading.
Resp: 9:32
